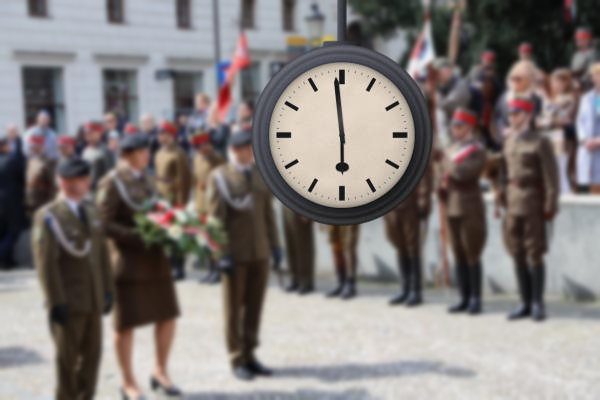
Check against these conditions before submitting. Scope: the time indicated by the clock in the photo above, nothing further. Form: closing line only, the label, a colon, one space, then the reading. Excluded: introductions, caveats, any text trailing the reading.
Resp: 5:59
